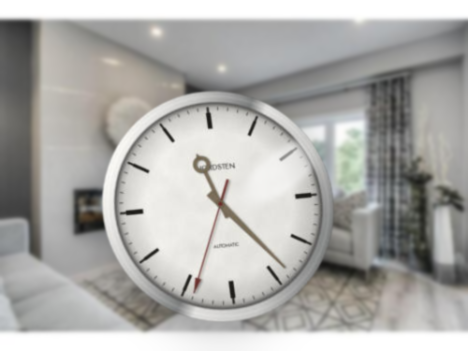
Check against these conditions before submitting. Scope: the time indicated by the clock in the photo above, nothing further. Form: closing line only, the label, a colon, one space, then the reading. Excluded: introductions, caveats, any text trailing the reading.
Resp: 11:23:34
